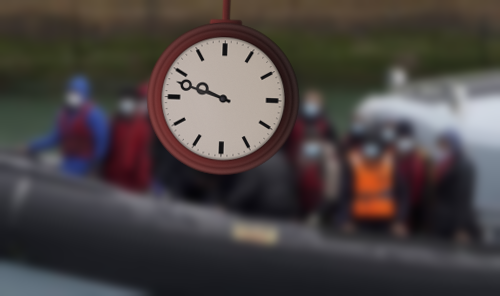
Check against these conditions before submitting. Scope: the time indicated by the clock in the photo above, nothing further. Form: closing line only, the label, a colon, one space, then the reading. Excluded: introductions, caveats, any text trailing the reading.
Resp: 9:48
